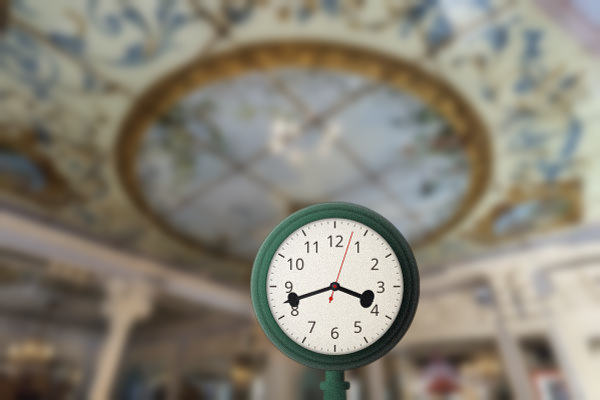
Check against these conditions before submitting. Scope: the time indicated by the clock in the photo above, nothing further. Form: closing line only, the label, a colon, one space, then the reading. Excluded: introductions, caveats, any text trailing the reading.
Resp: 3:42:03
